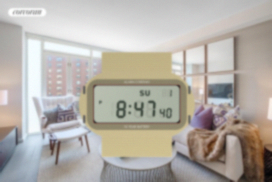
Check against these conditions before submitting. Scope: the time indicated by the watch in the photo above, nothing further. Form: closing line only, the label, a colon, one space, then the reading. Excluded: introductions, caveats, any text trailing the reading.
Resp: 8:47
